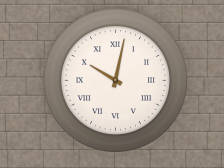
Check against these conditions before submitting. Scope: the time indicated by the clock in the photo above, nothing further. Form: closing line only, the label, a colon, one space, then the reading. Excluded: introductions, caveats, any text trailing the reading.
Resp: 10:02
